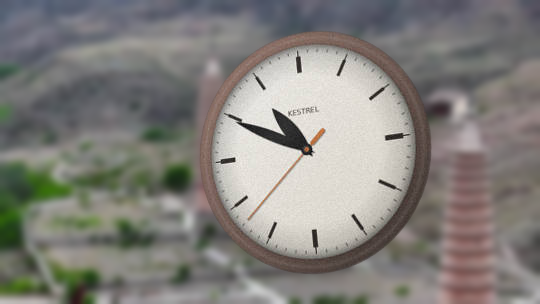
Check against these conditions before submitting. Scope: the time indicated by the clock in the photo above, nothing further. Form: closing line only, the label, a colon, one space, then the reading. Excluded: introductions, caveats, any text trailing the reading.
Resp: 10:49:38
